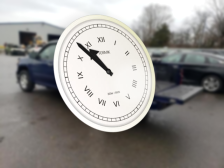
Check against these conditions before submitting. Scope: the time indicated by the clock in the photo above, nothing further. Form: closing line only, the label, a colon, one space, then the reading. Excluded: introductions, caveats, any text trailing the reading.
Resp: 10:53
